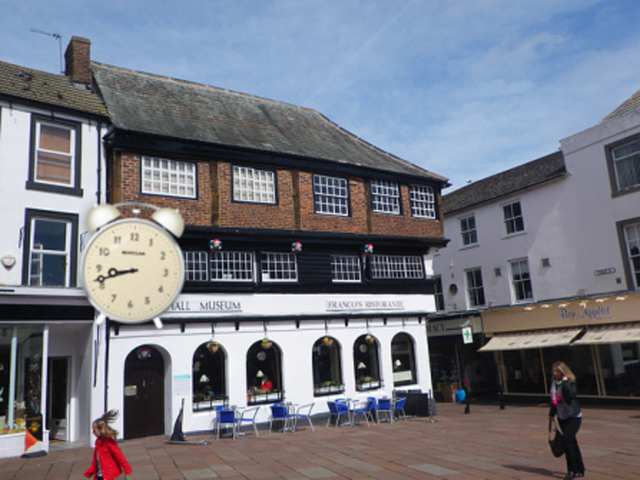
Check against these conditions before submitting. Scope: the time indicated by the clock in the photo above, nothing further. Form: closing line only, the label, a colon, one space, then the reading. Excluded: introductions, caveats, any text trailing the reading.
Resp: 8:42
